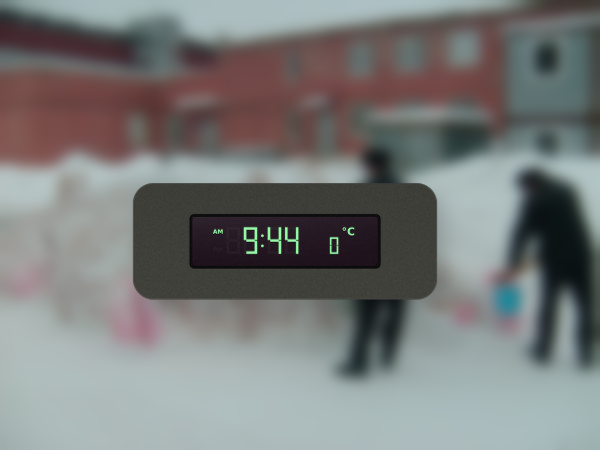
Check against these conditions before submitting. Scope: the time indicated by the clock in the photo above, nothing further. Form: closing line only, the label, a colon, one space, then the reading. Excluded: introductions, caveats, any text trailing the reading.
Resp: 9:44
